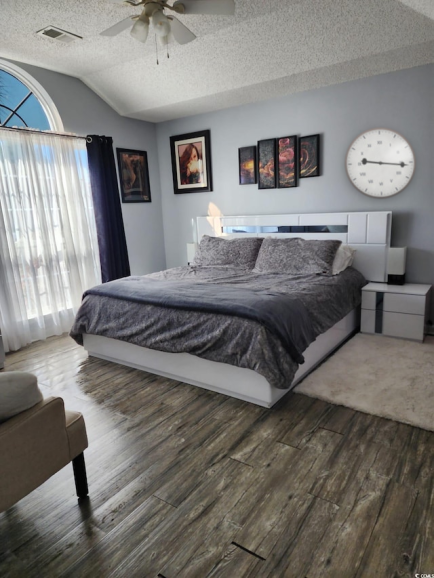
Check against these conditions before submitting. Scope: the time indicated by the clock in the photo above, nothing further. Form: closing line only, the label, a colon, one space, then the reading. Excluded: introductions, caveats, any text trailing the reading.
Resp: 9:16
